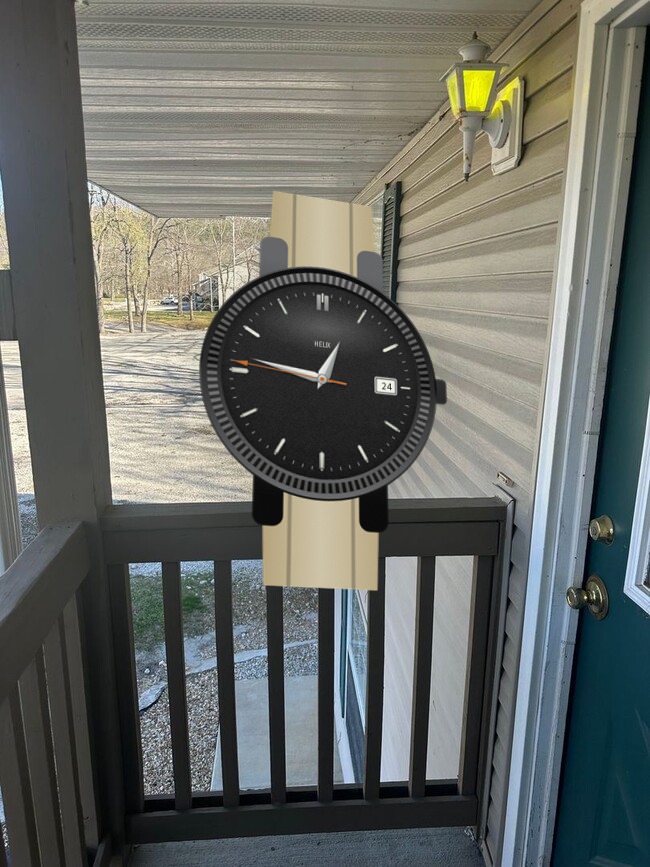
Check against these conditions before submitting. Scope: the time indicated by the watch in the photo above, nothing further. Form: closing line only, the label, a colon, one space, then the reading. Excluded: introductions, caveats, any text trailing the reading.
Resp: 12:46:46
